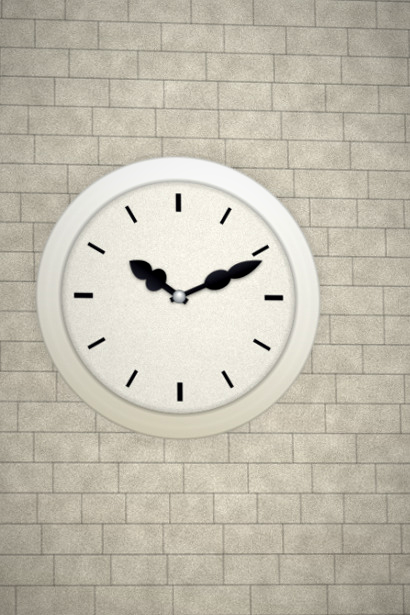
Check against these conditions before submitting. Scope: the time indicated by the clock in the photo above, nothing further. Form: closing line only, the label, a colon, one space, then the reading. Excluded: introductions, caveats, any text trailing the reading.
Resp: 10:11
